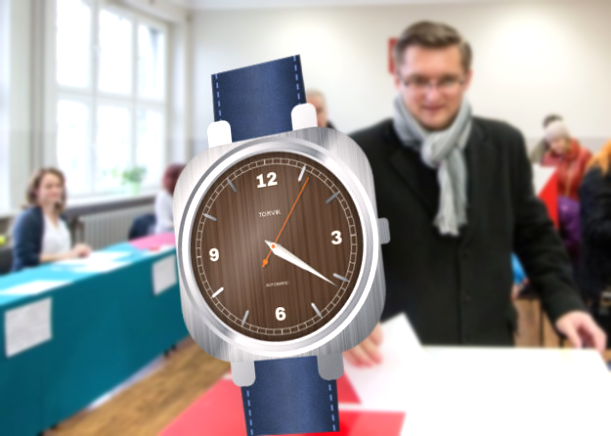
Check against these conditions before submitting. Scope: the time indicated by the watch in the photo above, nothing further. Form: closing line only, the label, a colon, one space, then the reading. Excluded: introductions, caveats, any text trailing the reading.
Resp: 4:21:06
